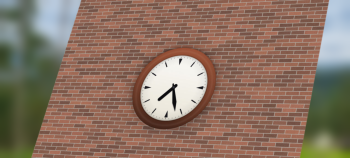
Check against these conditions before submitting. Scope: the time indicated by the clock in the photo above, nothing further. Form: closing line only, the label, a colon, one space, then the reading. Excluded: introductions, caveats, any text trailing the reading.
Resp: 7:27
